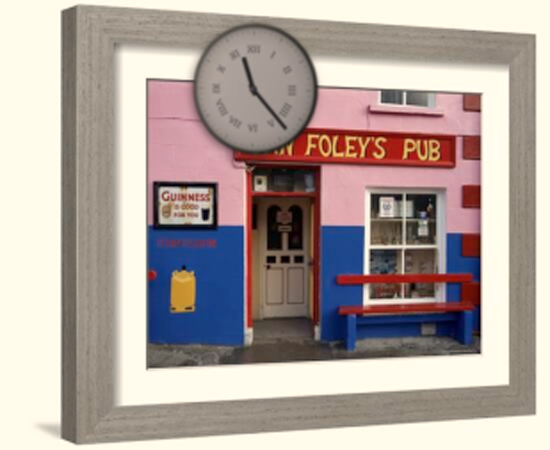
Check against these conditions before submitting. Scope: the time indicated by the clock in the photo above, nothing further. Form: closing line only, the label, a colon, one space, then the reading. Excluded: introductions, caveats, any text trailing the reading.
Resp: 11:23
